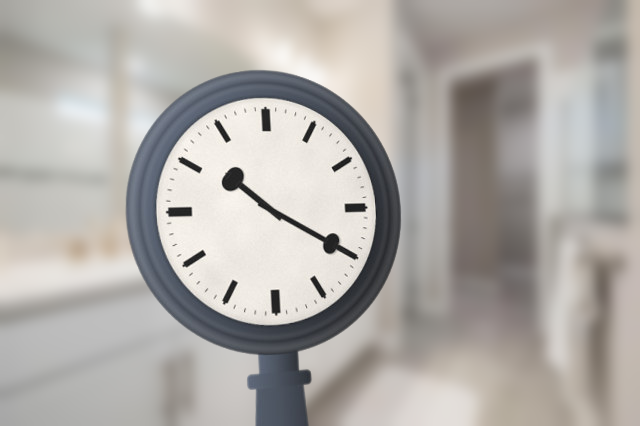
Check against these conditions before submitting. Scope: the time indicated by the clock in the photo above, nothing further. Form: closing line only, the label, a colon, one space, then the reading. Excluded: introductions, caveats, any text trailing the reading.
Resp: 10:20
